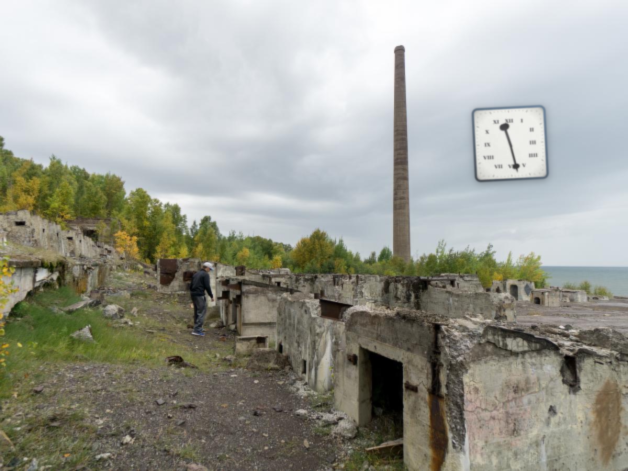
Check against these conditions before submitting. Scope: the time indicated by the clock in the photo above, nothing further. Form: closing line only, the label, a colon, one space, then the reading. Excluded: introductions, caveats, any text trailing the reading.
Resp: 11:28
